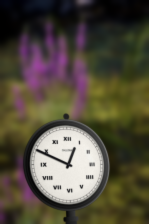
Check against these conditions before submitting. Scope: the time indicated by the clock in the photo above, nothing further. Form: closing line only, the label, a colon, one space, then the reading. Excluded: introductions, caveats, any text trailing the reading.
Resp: 12:49
